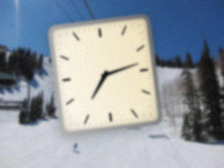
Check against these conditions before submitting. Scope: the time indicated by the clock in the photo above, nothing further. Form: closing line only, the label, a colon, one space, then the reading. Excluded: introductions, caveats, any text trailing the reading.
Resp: 7:13
